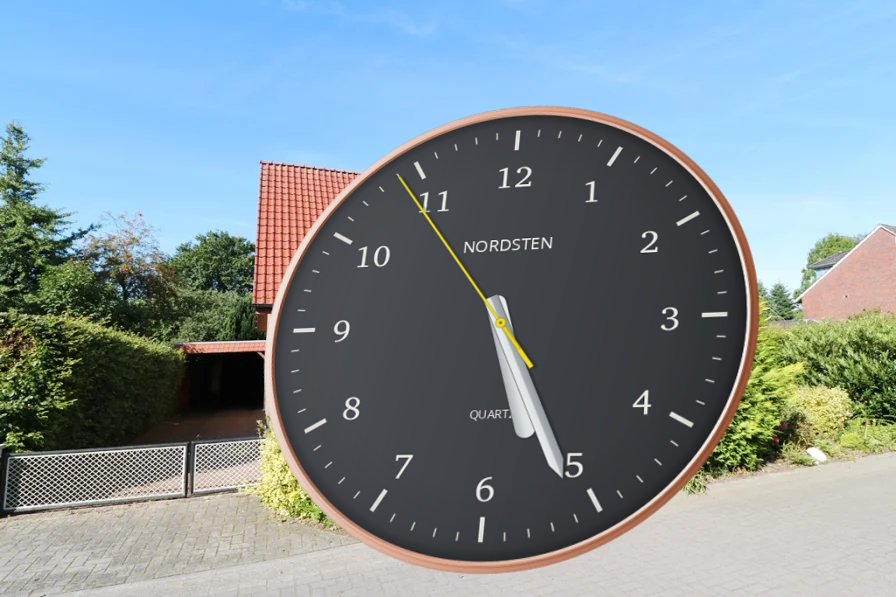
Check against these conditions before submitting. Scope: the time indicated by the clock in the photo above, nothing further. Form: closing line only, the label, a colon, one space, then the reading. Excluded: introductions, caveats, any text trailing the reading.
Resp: 5:25:54
